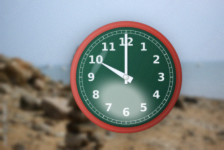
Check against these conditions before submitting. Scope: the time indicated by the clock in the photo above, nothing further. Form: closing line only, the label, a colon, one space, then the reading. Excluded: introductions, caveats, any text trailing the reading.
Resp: 10:00
